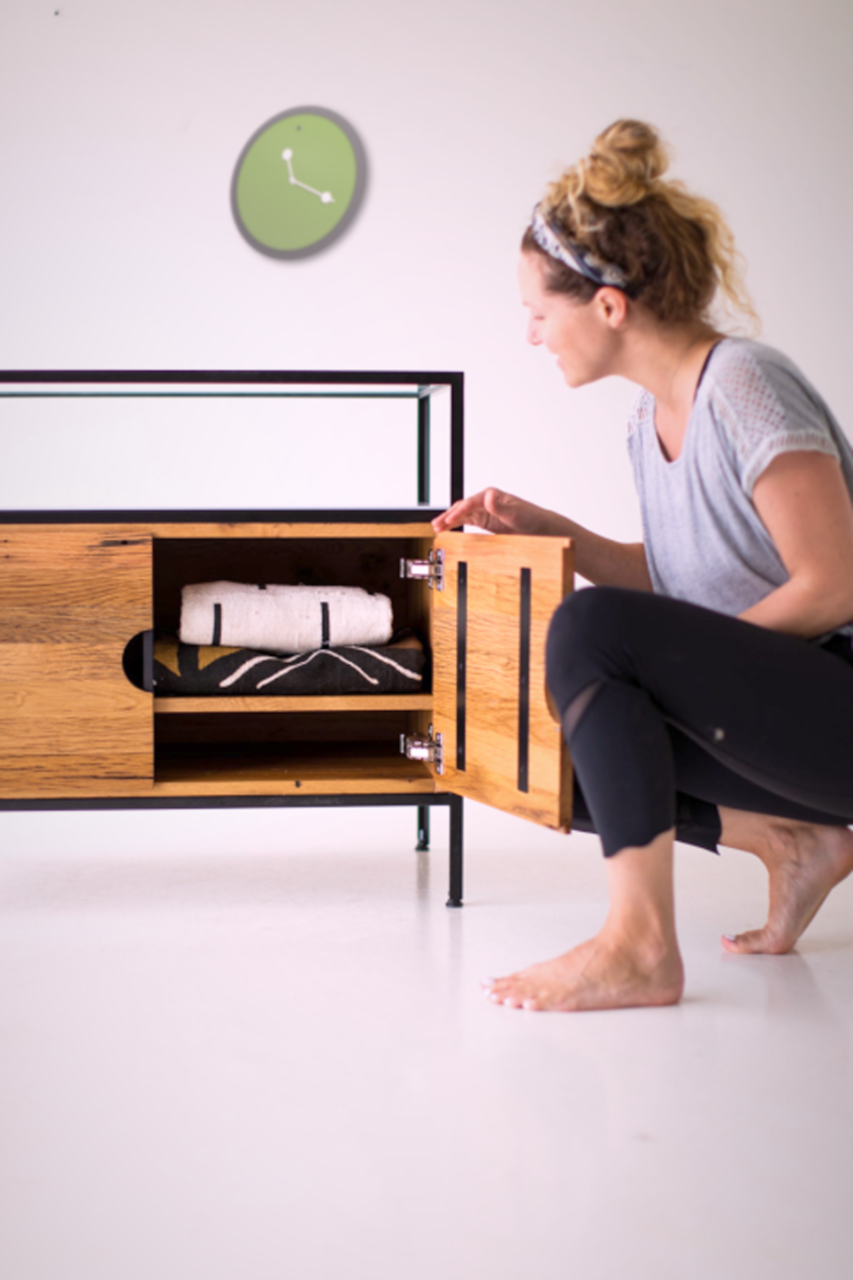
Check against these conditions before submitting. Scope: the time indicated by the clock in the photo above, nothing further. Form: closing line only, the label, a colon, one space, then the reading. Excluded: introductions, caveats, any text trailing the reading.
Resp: 11:19
